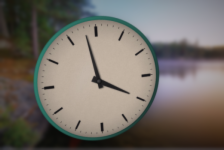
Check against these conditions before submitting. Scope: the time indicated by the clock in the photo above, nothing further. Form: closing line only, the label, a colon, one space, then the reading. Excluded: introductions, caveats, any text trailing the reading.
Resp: 3:58
